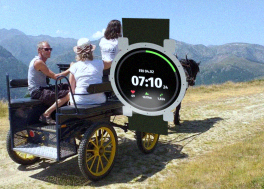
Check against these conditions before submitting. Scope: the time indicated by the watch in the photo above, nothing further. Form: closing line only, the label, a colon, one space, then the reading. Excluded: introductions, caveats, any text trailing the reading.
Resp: 7:10
